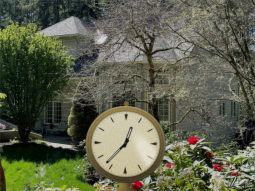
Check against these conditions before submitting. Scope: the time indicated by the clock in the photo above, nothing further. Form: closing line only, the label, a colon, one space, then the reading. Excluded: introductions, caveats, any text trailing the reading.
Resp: 12:37
